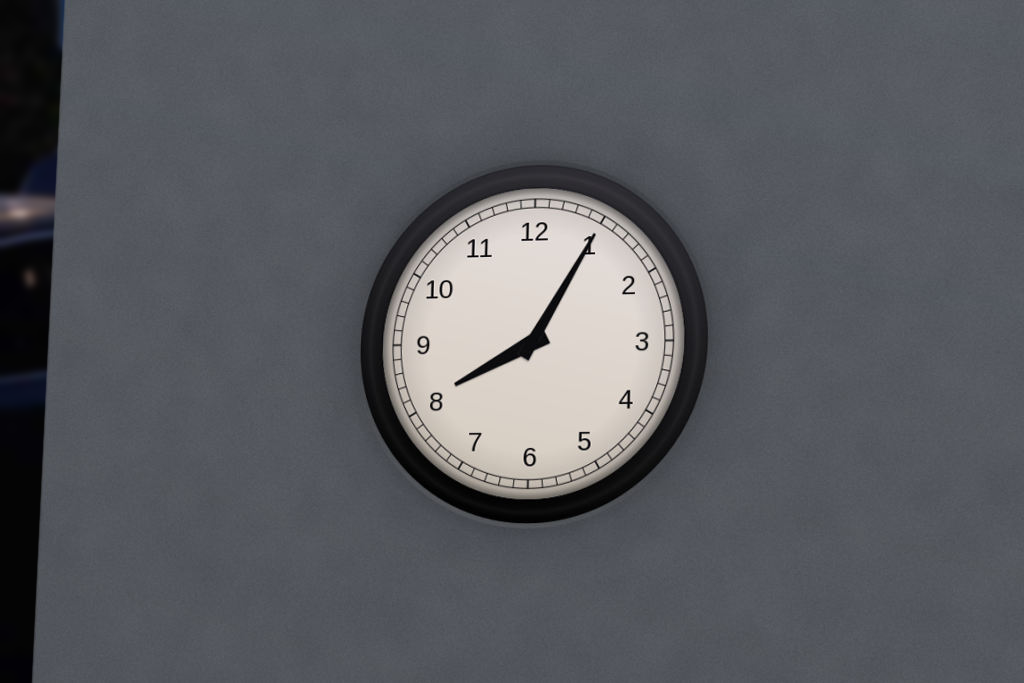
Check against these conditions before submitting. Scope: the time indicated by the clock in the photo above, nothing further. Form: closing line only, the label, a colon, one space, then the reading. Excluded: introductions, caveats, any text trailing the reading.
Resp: 8:05
